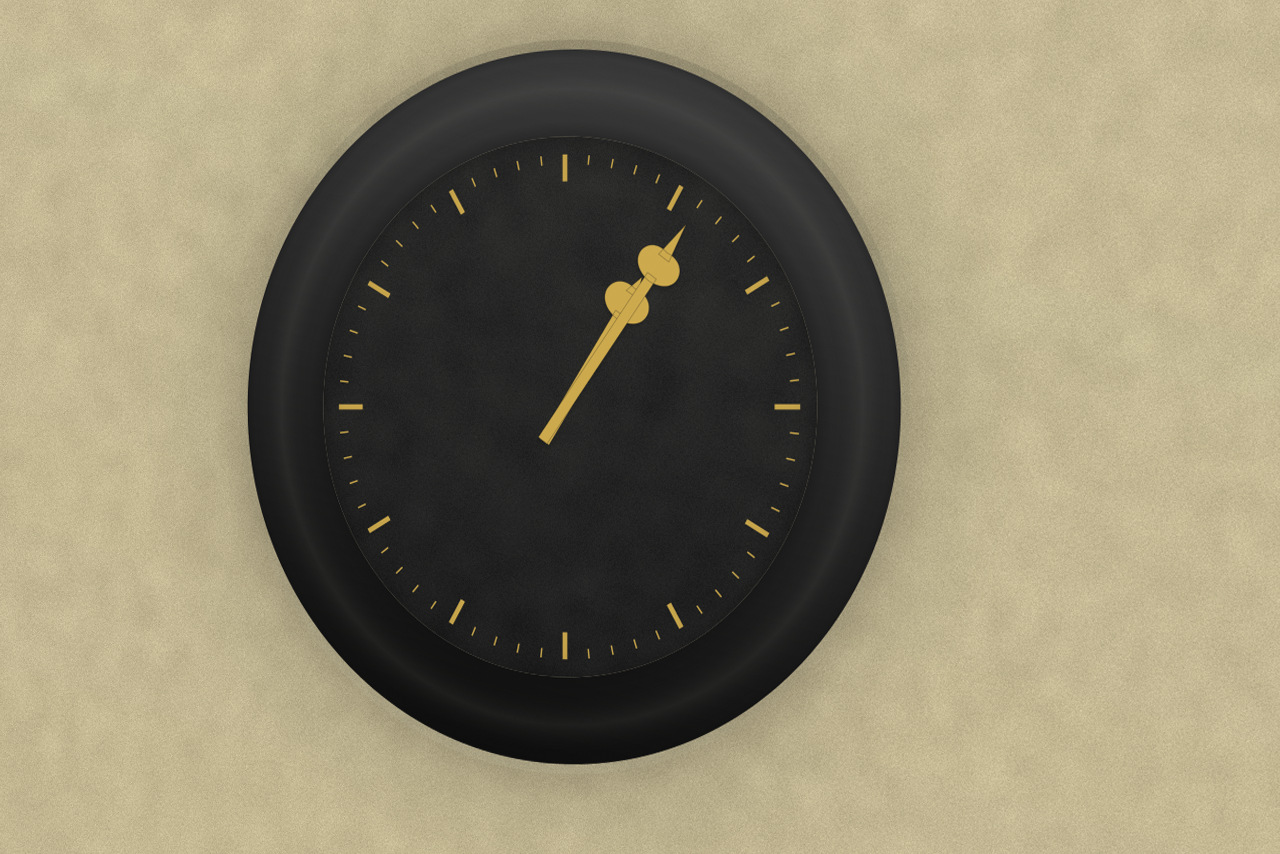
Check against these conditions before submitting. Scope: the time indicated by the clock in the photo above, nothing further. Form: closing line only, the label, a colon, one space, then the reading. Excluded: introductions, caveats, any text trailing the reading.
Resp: 1:06
